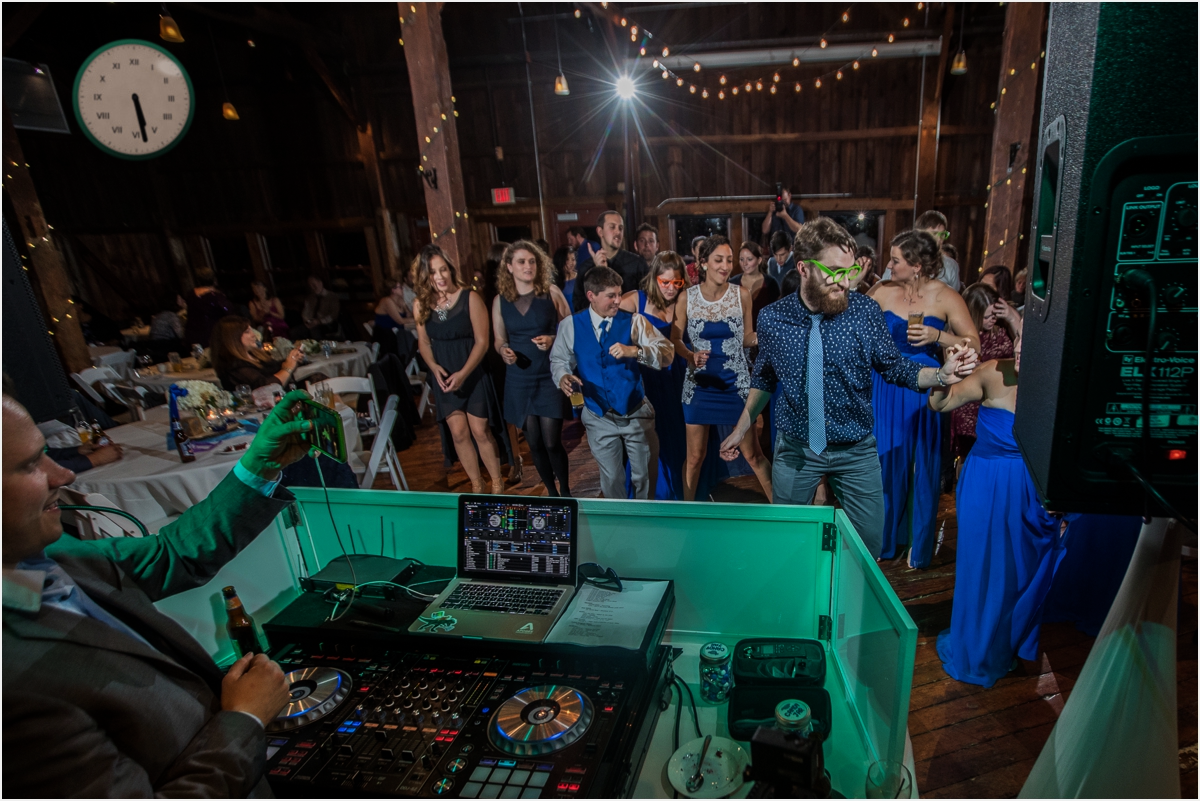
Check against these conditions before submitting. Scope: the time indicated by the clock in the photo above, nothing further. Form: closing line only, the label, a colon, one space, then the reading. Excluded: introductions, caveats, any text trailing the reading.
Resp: 5:28
